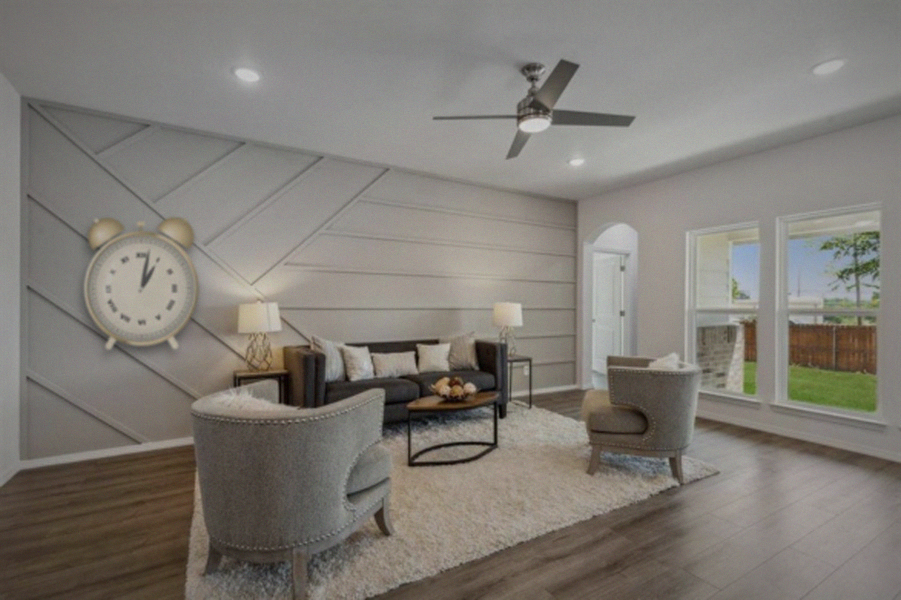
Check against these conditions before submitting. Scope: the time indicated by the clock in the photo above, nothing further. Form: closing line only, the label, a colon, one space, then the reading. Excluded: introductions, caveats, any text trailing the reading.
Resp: 1:02
